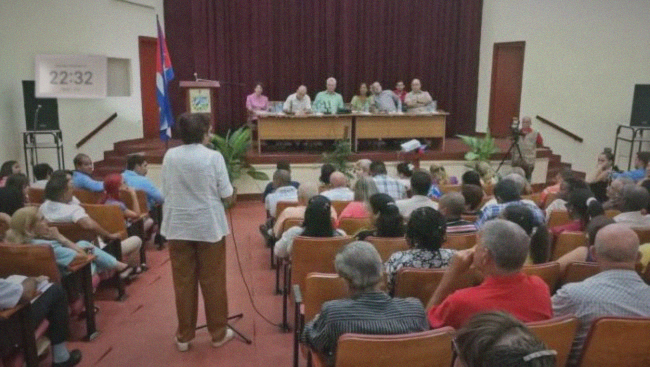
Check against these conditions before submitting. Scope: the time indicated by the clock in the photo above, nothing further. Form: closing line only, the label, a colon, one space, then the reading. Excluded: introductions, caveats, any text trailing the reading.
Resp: 22:32
